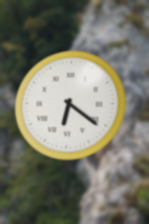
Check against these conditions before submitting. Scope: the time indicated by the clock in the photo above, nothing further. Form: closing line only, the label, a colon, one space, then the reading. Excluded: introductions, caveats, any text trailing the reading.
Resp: 6:21
